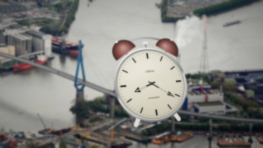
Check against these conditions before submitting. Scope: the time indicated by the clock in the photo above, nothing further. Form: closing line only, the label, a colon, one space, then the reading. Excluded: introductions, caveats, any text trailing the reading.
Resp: 8:21
